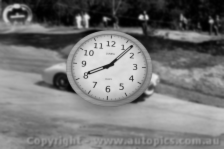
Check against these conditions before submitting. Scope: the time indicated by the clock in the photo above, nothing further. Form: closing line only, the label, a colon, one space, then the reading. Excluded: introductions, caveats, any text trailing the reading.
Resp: 8:07
